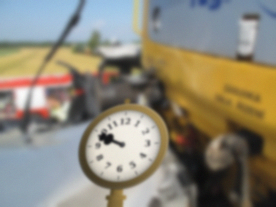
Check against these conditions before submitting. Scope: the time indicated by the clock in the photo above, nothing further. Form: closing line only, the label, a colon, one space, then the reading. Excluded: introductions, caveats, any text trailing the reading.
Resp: 9:49
